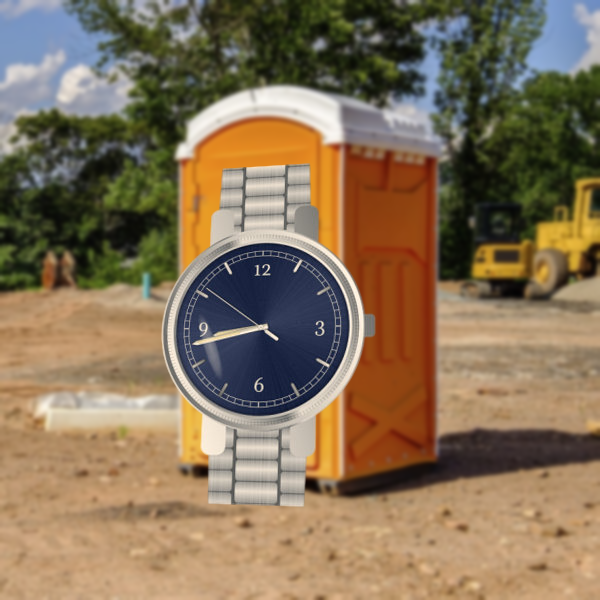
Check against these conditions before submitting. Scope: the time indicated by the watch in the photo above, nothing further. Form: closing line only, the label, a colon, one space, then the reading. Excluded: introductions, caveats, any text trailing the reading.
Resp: 8:42:51
